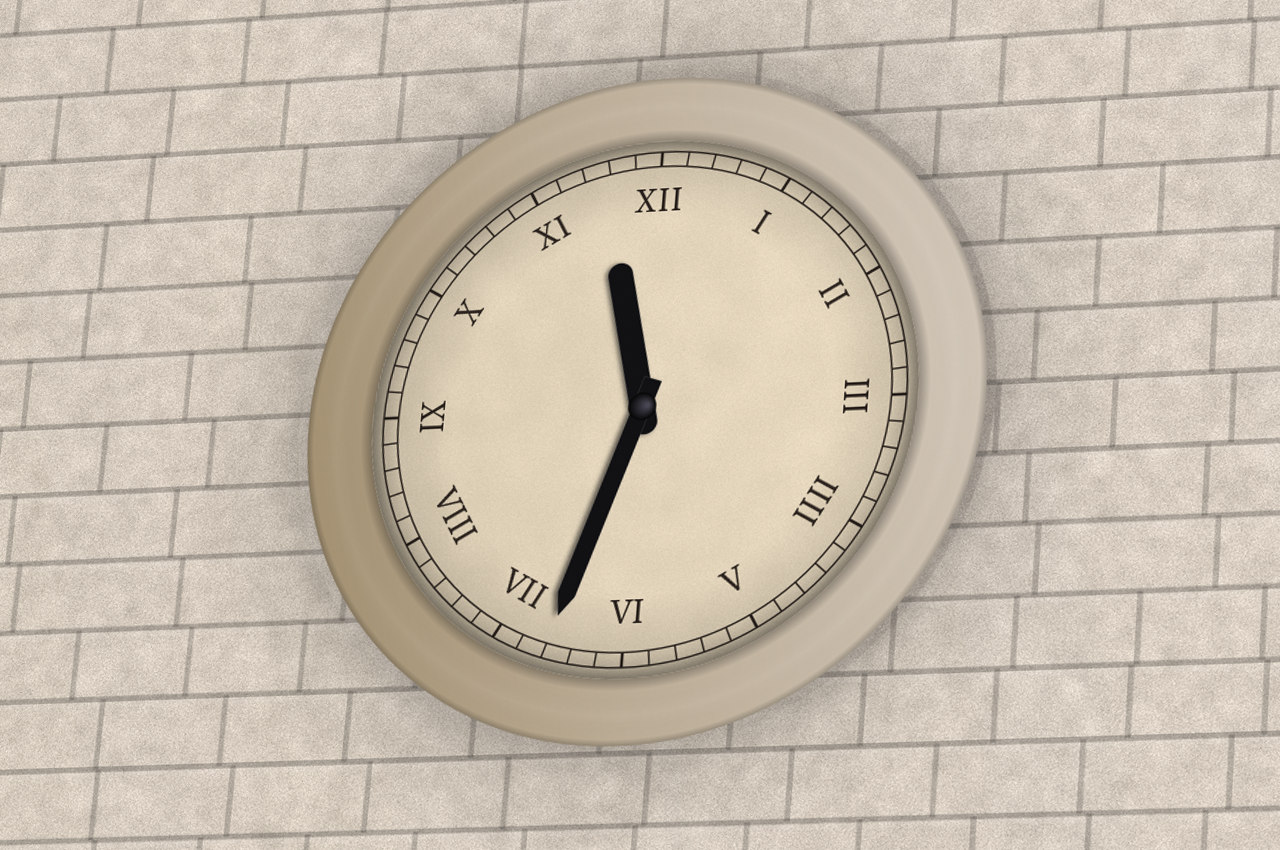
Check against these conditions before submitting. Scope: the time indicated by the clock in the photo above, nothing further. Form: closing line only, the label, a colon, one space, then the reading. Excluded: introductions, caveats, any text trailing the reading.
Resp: 11:33
